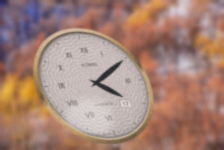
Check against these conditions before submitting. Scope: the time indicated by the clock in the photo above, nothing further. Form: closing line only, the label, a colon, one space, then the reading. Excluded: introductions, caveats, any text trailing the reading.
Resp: 4:10
